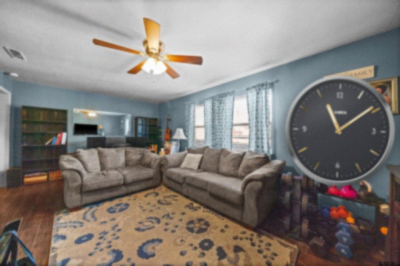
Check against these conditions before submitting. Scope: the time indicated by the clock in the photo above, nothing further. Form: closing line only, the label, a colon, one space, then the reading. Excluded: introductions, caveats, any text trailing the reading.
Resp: 11:09
